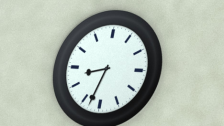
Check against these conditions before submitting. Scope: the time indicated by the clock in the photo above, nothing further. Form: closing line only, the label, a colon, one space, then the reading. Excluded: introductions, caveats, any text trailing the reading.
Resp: 8:33
